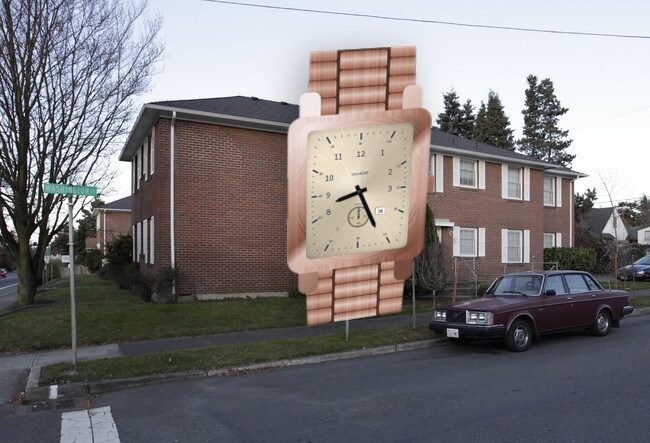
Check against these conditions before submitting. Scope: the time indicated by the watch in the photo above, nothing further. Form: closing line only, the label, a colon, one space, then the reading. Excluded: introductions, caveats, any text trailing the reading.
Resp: 8:26
